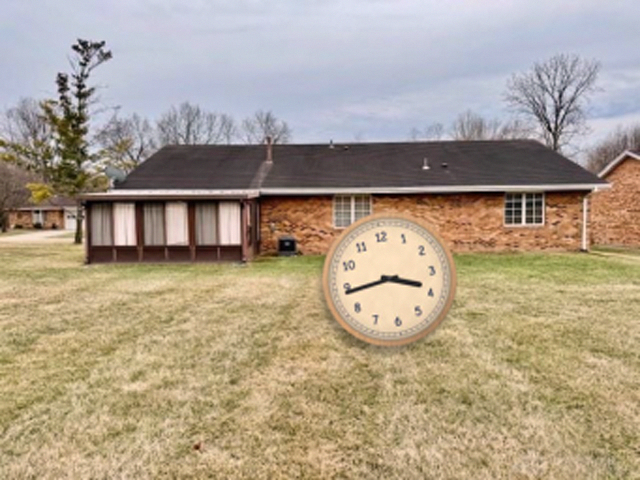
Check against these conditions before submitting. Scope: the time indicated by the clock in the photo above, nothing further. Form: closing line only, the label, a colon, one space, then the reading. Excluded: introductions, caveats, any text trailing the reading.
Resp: 3:44
